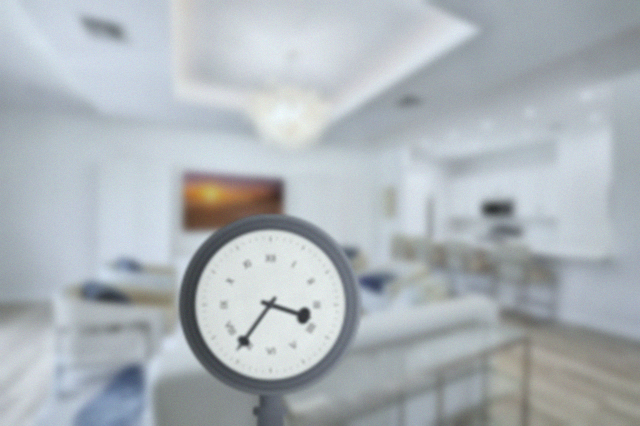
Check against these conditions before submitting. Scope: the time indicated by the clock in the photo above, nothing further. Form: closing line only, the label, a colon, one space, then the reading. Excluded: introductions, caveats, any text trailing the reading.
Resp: 3:36
